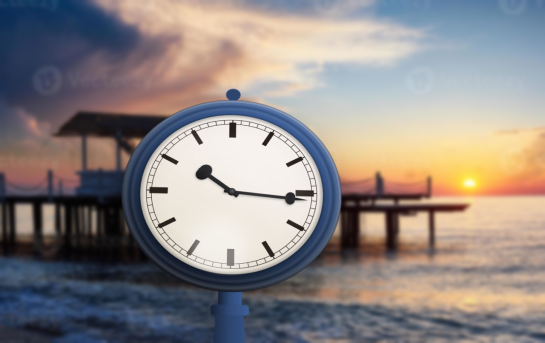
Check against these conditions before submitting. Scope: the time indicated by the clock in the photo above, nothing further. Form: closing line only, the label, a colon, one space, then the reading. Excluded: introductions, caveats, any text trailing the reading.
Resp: 10:16
